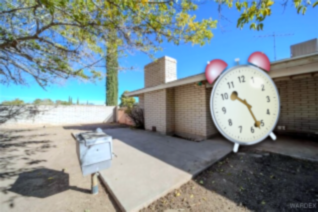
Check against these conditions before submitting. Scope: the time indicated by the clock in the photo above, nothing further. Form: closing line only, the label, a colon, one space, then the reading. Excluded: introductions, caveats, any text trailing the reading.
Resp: 10:27
